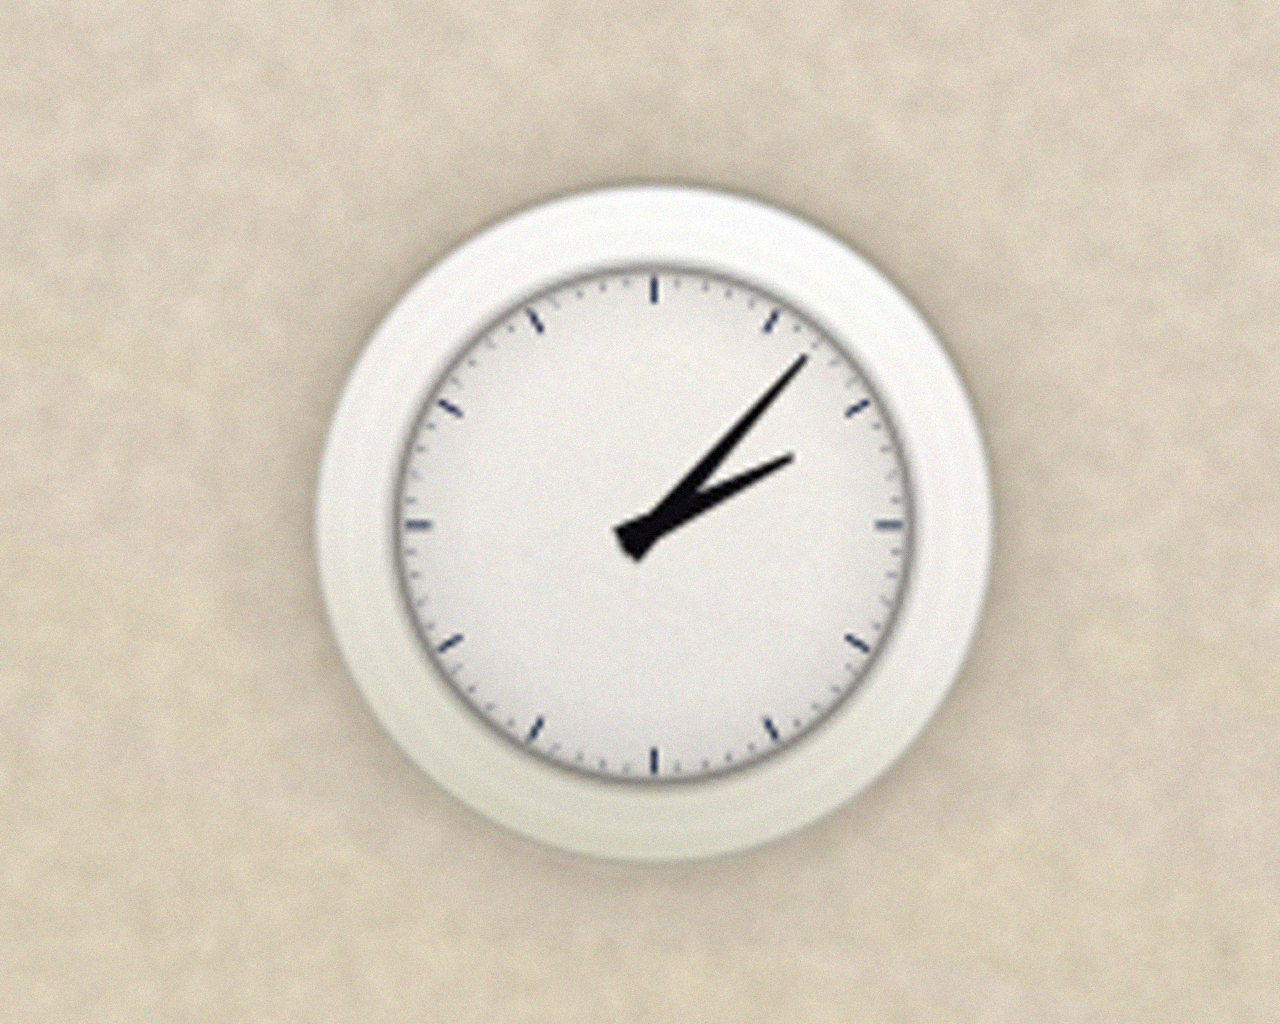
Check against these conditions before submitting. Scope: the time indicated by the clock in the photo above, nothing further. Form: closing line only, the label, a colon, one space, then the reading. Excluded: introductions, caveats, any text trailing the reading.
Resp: 2:07
